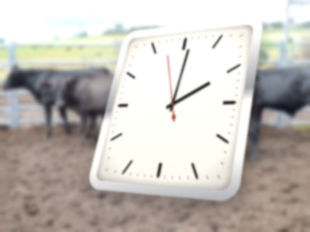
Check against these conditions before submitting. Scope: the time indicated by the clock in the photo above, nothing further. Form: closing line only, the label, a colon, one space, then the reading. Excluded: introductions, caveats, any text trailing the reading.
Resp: 2:00:57
